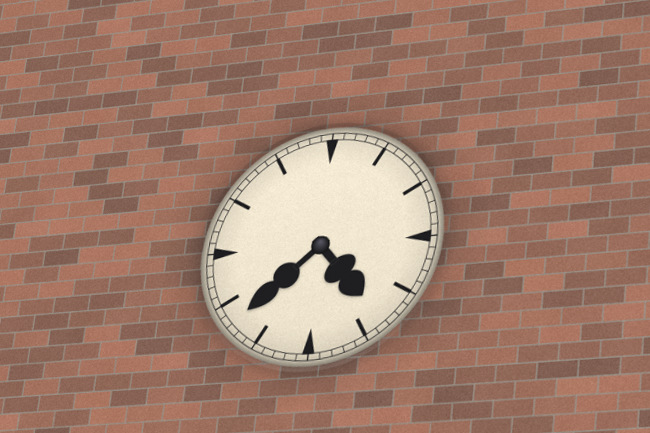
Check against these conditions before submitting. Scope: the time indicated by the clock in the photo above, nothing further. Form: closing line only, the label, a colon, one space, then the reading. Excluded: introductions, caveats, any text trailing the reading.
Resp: 4:38
